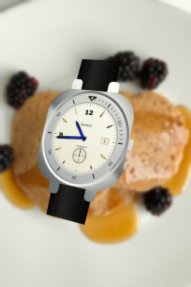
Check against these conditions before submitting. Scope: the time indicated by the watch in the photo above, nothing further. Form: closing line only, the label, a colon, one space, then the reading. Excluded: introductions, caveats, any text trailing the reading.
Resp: 10:44
